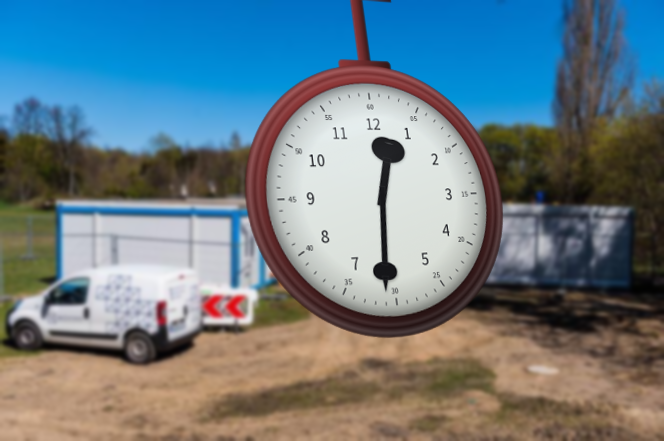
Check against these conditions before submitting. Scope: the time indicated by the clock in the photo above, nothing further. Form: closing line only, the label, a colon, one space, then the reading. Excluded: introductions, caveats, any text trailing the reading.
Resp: 12:31
